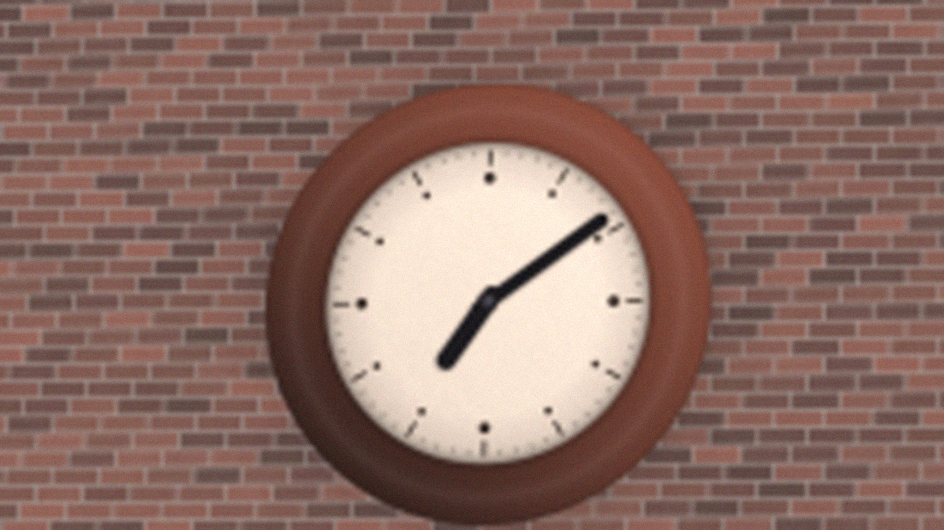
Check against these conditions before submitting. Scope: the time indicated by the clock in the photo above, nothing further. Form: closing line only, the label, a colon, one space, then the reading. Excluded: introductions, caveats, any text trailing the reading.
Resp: 7:09
